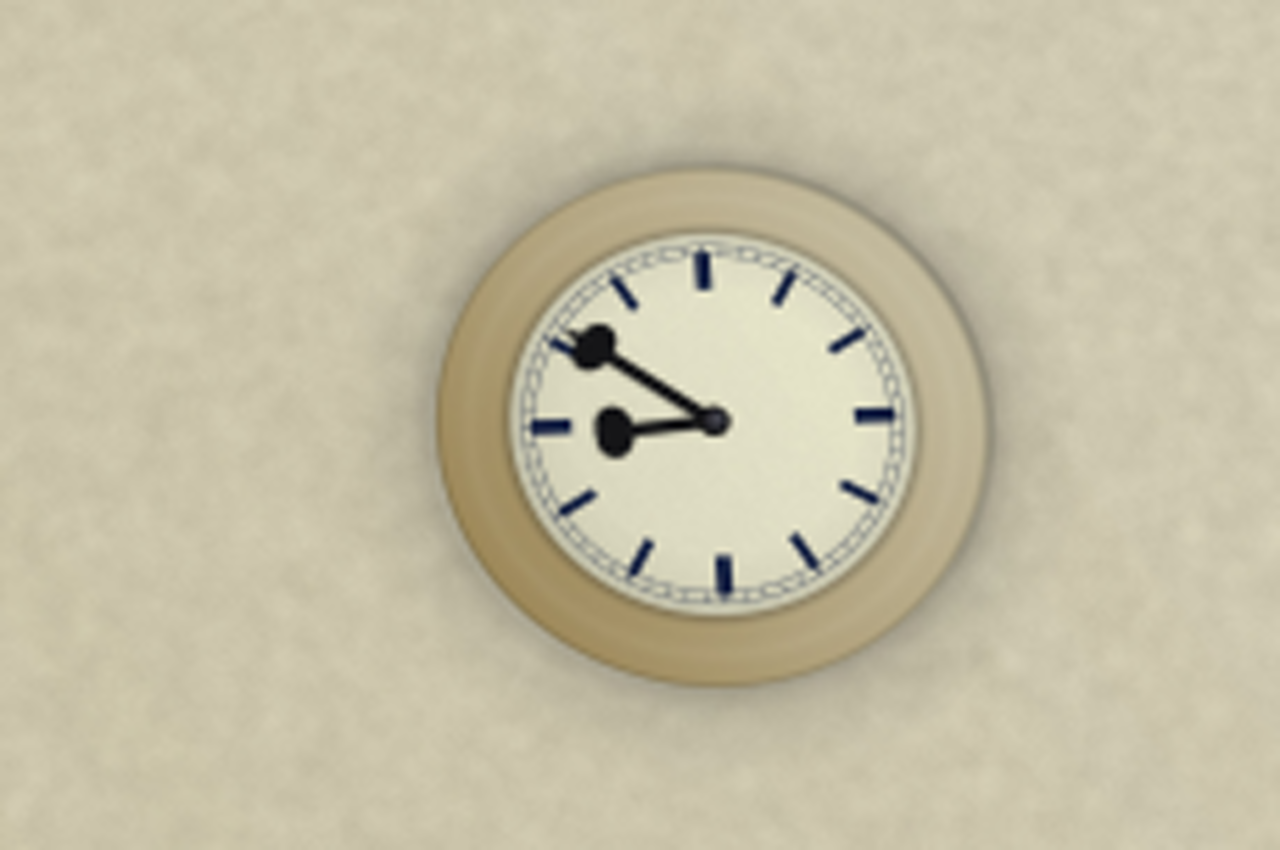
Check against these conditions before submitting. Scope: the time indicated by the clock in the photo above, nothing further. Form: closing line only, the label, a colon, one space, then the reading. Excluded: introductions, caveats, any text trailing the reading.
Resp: 8:51
